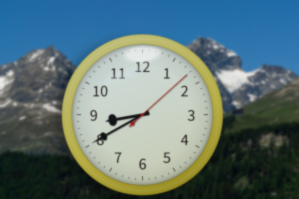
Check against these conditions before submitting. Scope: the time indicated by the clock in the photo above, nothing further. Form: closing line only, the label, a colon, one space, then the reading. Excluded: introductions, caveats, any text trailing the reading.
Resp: 8:40:08
